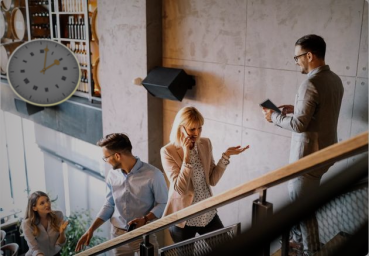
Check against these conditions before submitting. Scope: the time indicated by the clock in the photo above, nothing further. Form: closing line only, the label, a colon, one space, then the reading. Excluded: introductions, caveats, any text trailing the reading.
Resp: 2:02
